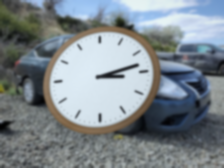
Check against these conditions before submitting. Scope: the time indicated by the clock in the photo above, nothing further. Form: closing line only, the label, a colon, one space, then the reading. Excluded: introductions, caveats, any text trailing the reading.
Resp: 3:13
